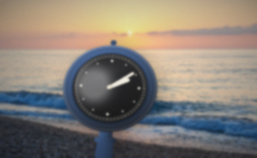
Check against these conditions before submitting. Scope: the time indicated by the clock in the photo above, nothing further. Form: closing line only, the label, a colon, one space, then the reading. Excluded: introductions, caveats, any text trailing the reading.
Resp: 2:09
